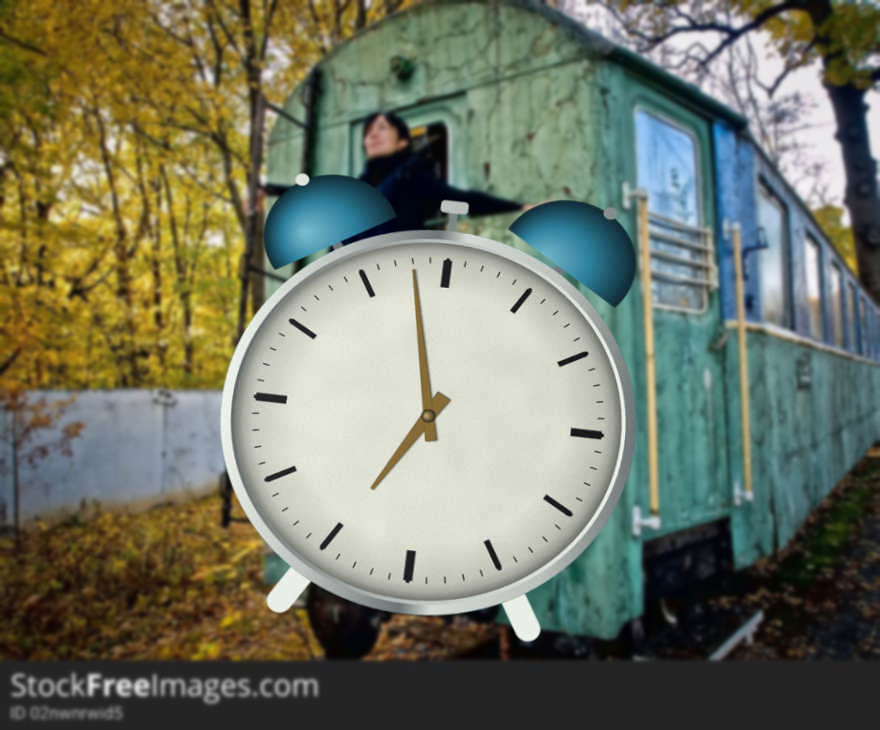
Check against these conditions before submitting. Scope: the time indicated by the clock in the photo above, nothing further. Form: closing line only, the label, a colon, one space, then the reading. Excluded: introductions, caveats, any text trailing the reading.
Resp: 6:58
